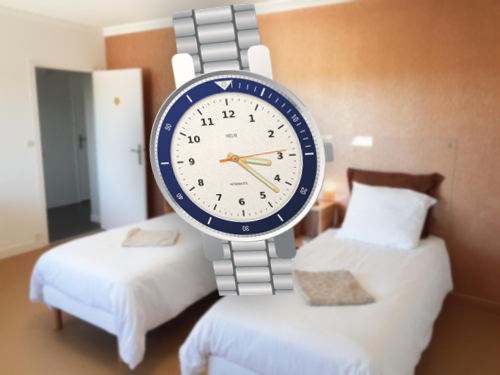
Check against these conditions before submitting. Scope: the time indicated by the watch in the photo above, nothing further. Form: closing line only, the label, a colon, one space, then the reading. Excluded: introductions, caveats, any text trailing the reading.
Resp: 3:22:14
